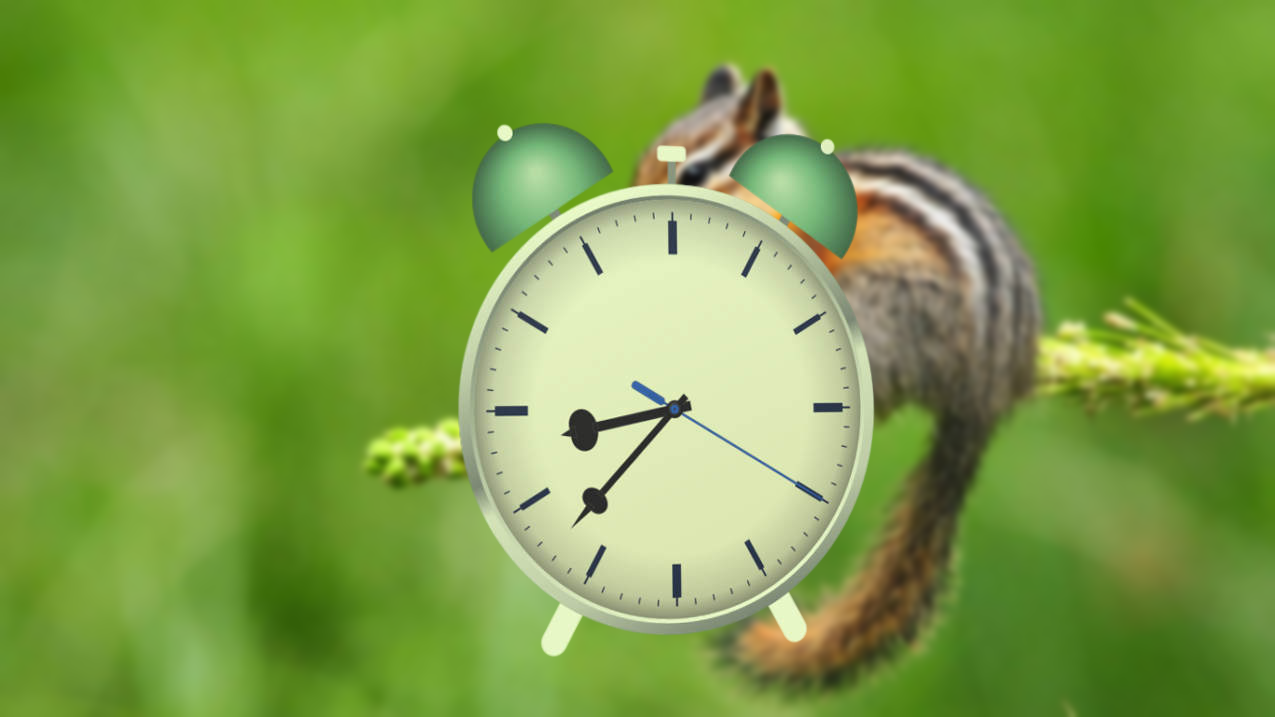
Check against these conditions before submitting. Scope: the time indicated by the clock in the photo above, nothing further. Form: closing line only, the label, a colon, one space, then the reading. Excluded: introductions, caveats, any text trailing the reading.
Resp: 8:37:20
